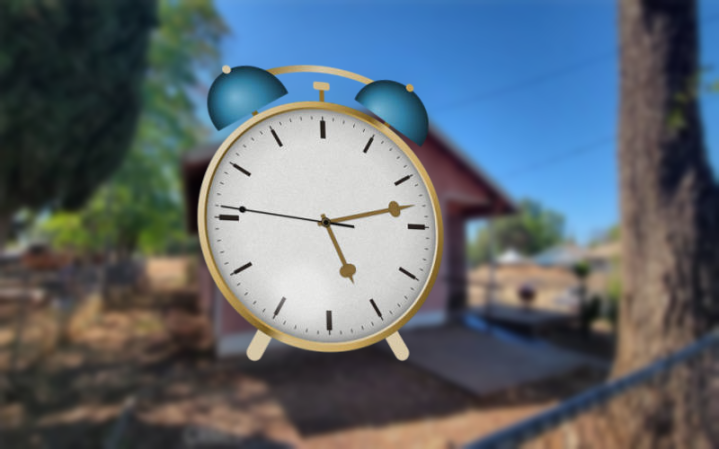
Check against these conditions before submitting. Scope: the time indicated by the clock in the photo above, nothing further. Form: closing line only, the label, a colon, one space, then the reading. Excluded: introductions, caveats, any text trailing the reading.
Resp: 5:12:46
